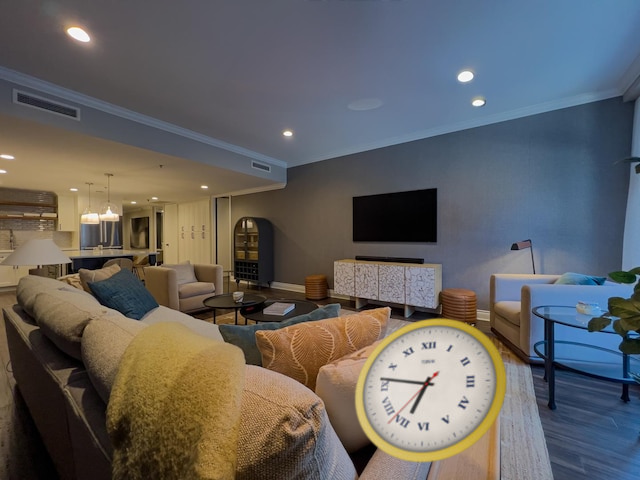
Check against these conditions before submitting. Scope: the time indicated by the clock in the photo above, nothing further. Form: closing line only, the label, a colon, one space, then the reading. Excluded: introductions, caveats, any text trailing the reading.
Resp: 6:46:37
